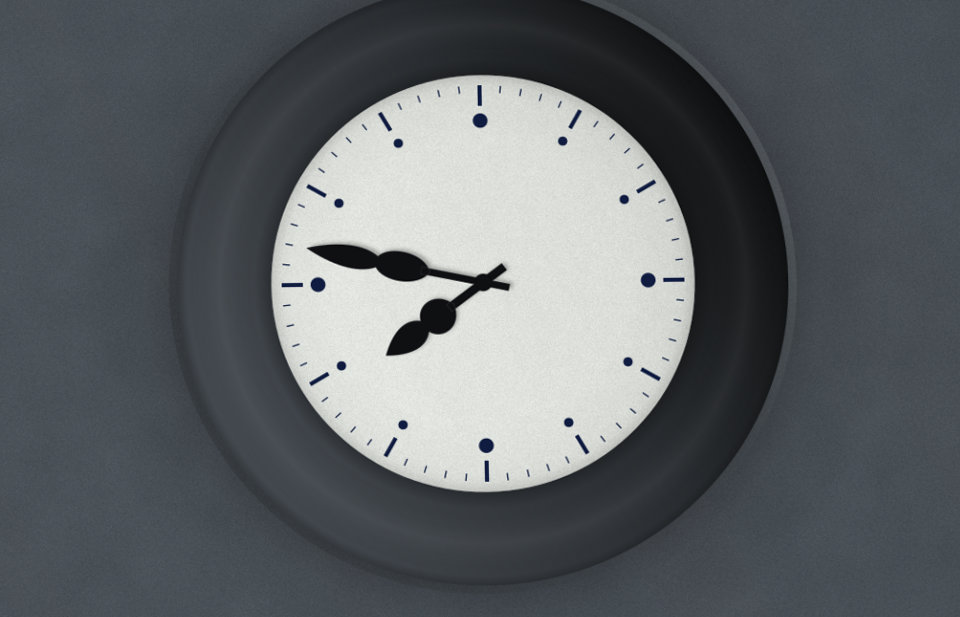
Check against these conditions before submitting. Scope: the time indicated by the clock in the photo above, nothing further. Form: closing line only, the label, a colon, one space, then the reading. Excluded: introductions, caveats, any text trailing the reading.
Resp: 7:47
